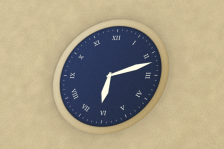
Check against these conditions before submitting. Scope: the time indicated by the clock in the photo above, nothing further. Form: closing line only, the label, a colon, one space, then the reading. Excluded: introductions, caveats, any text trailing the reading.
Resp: 6:12
